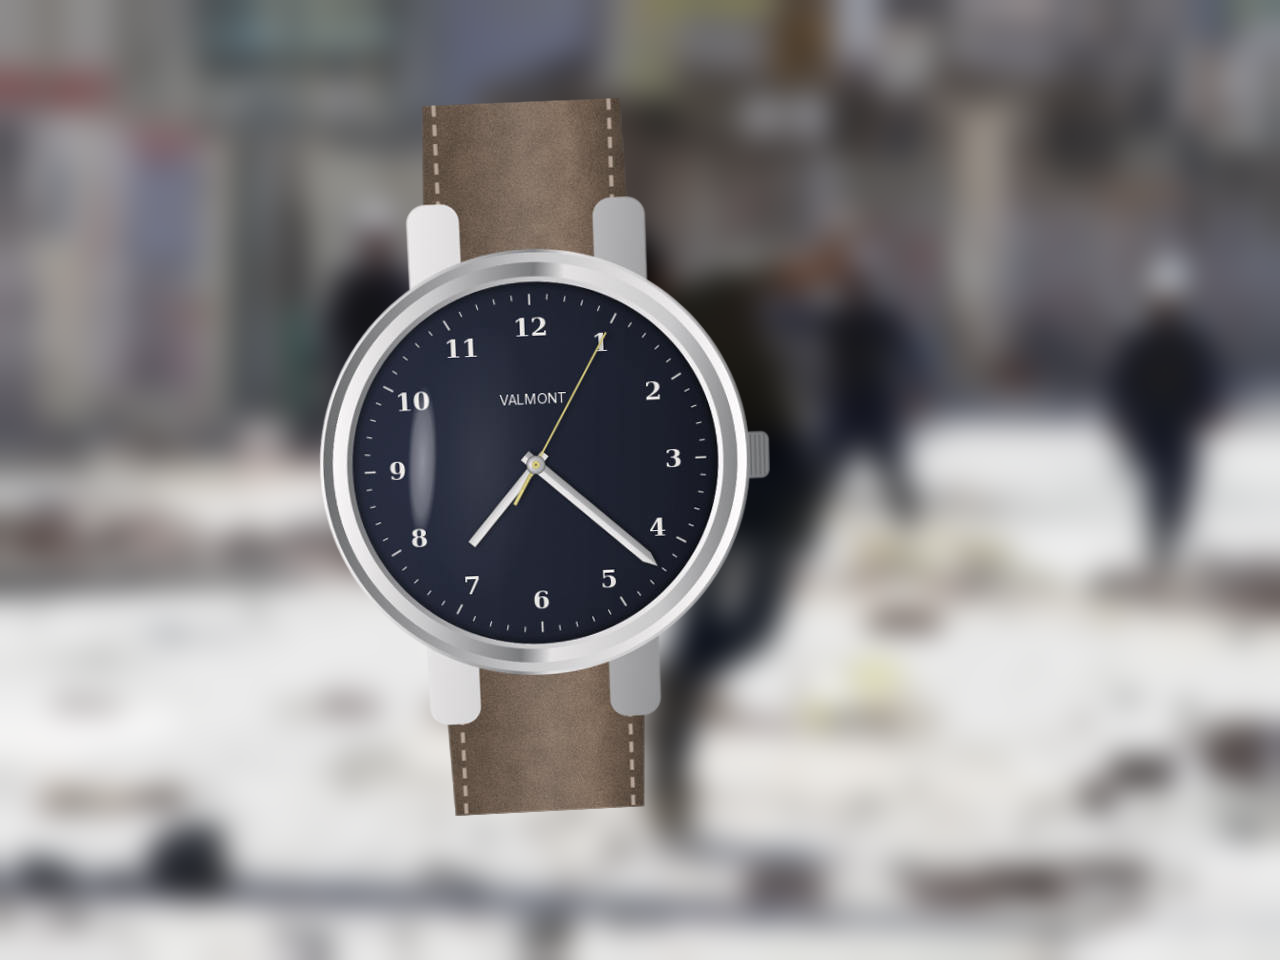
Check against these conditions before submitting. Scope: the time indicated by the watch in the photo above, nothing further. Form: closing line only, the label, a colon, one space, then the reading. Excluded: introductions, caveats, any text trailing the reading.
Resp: 7:22:05
